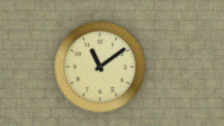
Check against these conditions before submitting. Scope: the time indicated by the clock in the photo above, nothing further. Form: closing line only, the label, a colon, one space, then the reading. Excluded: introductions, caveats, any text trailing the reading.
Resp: 11:09
